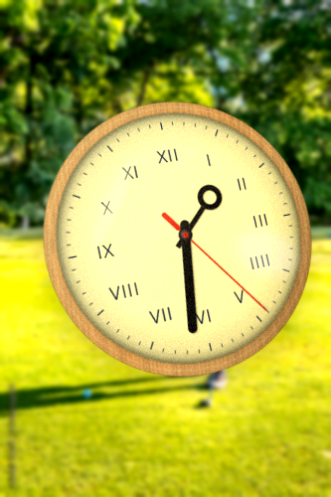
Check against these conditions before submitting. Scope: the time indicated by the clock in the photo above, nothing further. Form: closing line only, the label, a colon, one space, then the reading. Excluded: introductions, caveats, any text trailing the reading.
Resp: 1:31:24
